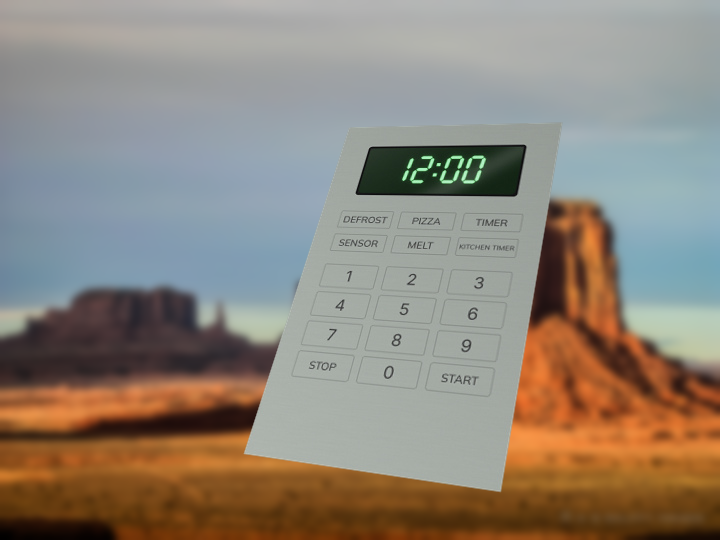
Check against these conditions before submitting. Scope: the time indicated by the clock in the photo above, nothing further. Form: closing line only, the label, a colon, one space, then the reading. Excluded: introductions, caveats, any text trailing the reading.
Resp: 12:00
